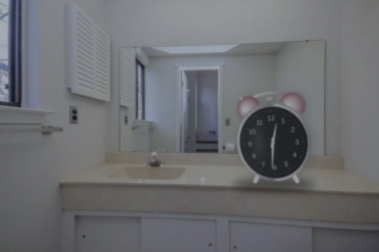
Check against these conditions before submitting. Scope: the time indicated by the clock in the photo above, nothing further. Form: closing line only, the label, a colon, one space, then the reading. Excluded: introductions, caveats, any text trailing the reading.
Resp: 12:31
